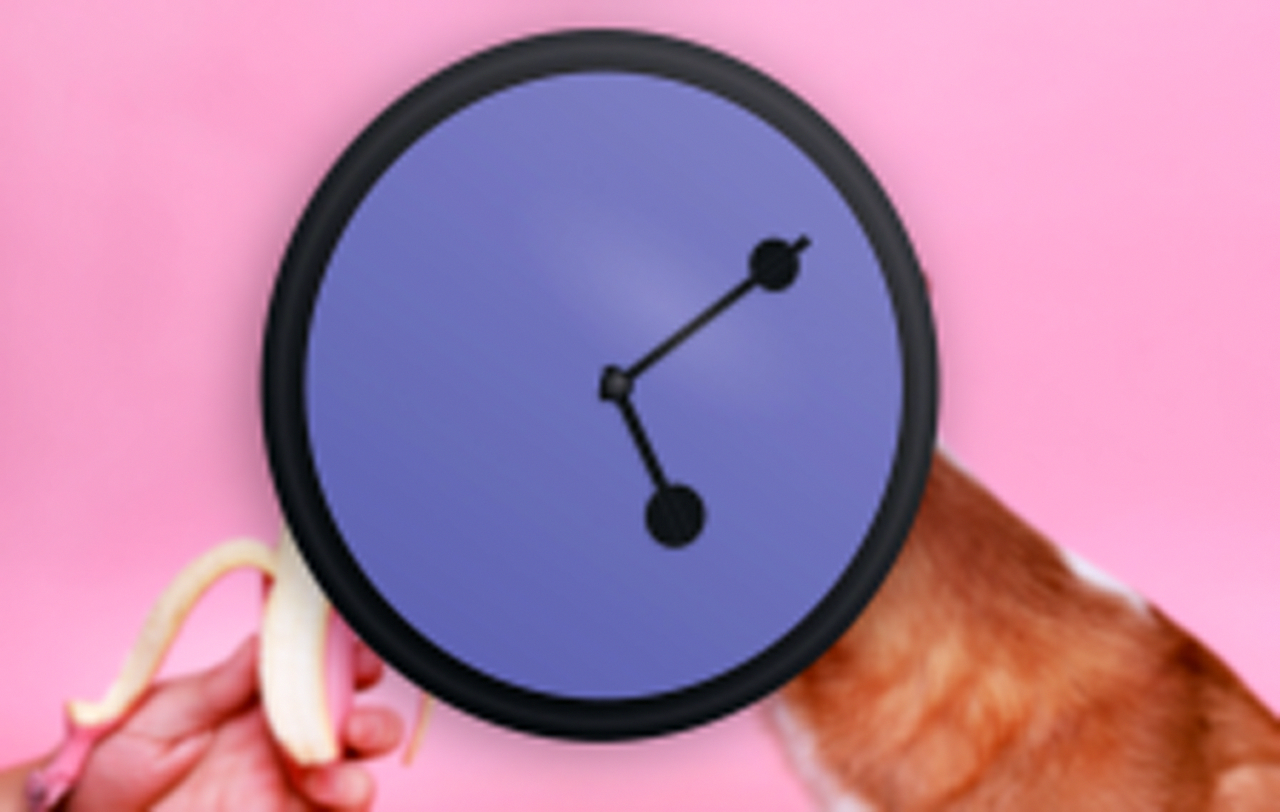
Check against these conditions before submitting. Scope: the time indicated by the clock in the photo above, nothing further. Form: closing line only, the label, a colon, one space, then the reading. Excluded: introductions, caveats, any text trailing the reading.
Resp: 5:09
